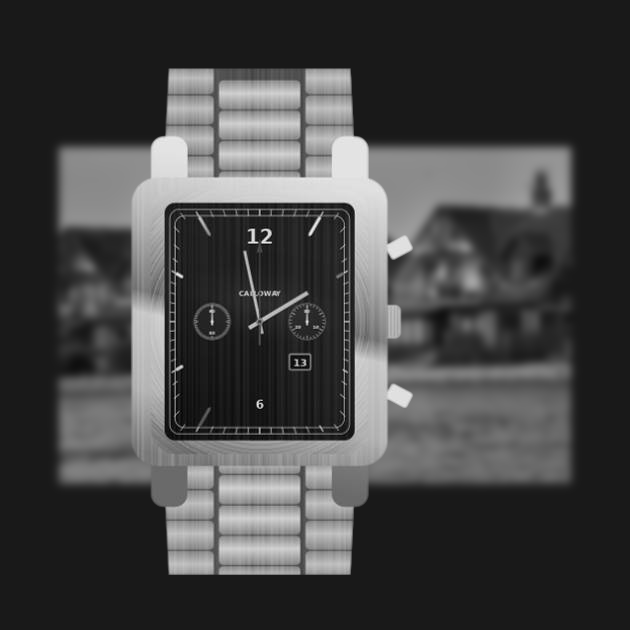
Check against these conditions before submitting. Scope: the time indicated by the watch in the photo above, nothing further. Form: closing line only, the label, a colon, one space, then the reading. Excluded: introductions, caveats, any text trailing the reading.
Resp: 1:58
